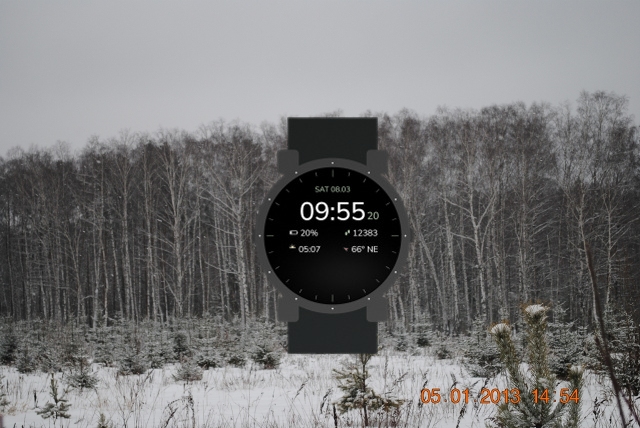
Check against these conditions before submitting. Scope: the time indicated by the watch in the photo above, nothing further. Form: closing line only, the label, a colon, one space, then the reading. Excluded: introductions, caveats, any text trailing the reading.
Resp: 9:55:20
